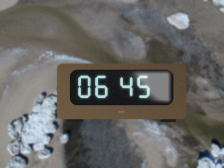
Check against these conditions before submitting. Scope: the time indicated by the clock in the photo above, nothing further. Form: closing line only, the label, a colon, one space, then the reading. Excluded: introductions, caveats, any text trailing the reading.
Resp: 6:45
